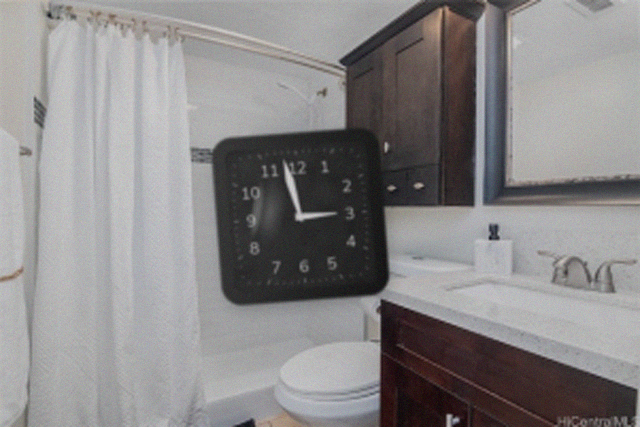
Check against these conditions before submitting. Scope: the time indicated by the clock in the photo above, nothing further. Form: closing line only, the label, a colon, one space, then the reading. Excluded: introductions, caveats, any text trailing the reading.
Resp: 2:58
